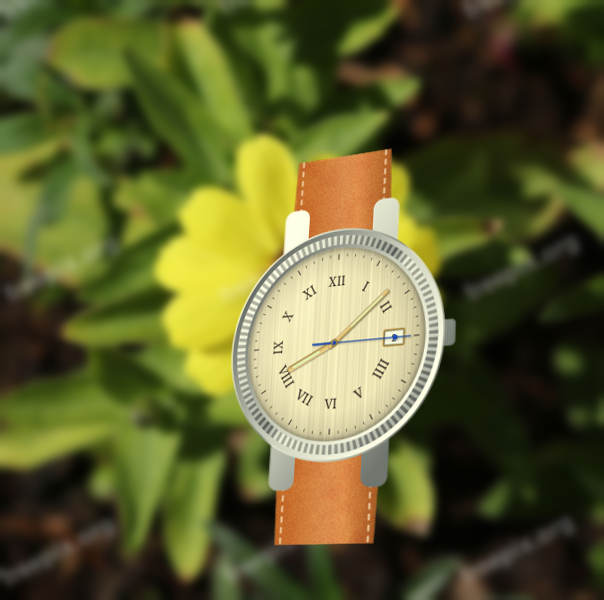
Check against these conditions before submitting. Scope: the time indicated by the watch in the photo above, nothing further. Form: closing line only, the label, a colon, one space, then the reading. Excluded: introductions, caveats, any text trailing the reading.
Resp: 8:08:15
